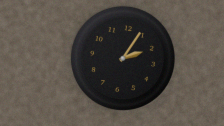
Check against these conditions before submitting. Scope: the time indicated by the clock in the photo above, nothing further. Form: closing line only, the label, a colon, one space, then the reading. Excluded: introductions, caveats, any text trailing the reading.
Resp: 2:04
